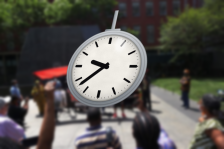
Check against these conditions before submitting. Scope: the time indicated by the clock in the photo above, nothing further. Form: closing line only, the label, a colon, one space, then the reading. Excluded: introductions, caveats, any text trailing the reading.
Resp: 9:38
